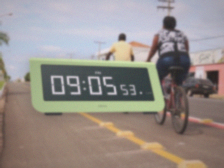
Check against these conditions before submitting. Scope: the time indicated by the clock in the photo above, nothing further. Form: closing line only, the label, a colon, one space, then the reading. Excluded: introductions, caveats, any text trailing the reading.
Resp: 9:05:53
